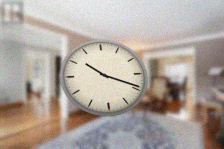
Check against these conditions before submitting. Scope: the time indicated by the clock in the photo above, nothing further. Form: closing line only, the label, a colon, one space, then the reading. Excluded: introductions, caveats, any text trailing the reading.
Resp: 10:19
